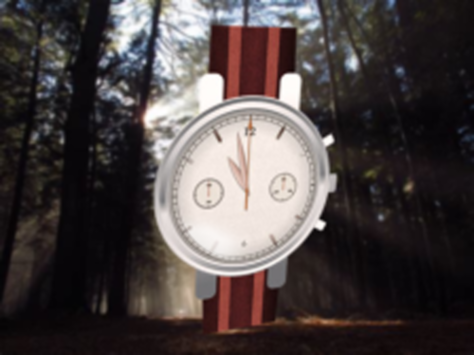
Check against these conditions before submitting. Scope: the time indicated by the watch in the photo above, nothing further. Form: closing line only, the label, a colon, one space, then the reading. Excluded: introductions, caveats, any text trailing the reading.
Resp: 10:58
